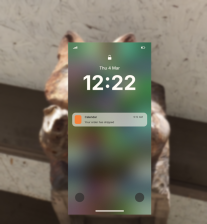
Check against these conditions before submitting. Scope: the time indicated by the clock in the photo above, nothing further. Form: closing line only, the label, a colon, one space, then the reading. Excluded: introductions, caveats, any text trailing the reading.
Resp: 12:22
